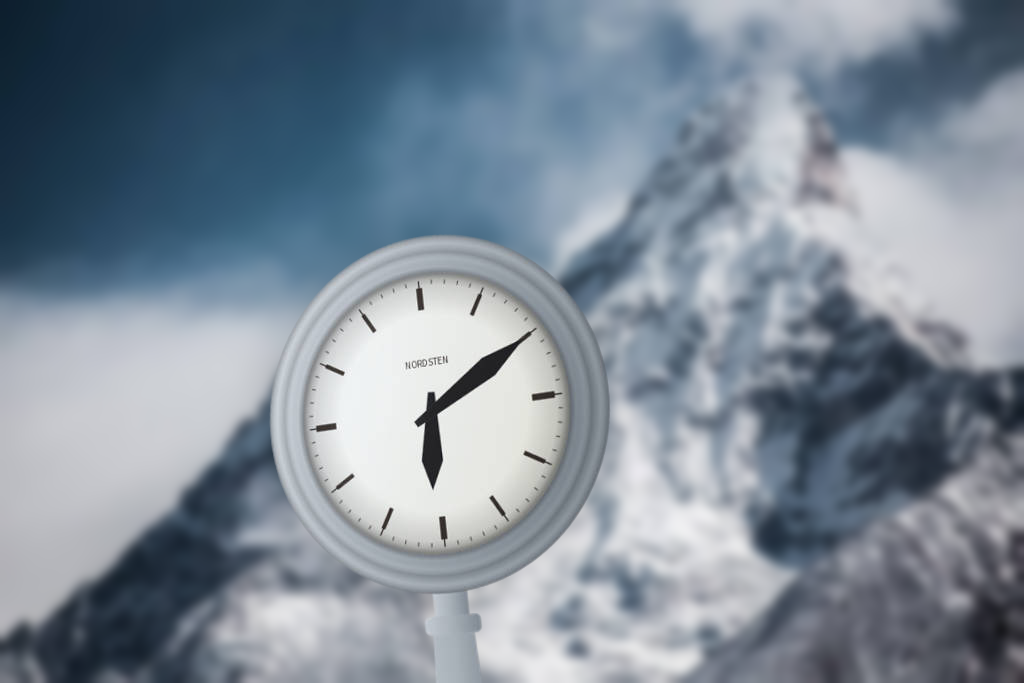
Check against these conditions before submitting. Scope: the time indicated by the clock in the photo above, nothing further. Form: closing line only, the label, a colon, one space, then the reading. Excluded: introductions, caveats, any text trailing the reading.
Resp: 6:10
